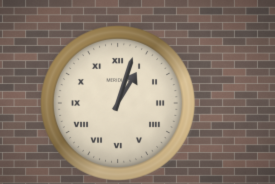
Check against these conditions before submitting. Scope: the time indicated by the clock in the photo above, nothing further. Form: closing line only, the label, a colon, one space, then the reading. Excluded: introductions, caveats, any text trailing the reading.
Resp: 1:03
